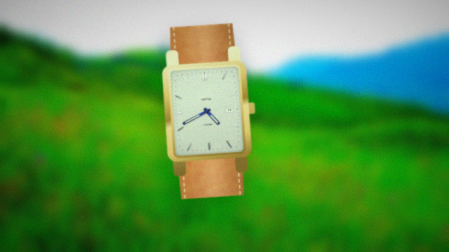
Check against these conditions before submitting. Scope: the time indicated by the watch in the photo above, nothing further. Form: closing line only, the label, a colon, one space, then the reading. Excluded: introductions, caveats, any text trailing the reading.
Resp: 4:41
